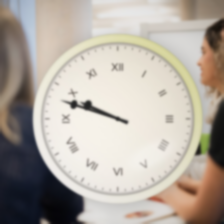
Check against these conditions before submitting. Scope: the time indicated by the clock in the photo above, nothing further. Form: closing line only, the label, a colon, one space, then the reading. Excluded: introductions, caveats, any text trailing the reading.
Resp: 9:48
